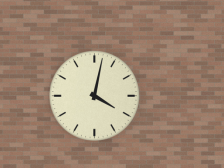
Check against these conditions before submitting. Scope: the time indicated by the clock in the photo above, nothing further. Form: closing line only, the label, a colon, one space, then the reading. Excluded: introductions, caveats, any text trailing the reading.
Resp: 4:02
